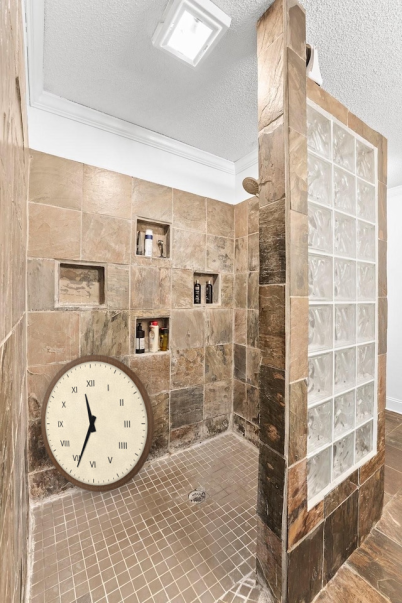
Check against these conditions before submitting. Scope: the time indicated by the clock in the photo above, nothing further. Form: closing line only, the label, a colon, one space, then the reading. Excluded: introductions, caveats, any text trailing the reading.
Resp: 11:34
